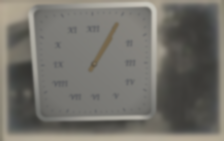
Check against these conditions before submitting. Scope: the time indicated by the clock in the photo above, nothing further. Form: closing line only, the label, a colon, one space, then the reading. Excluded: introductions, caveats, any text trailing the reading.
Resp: 1:05
